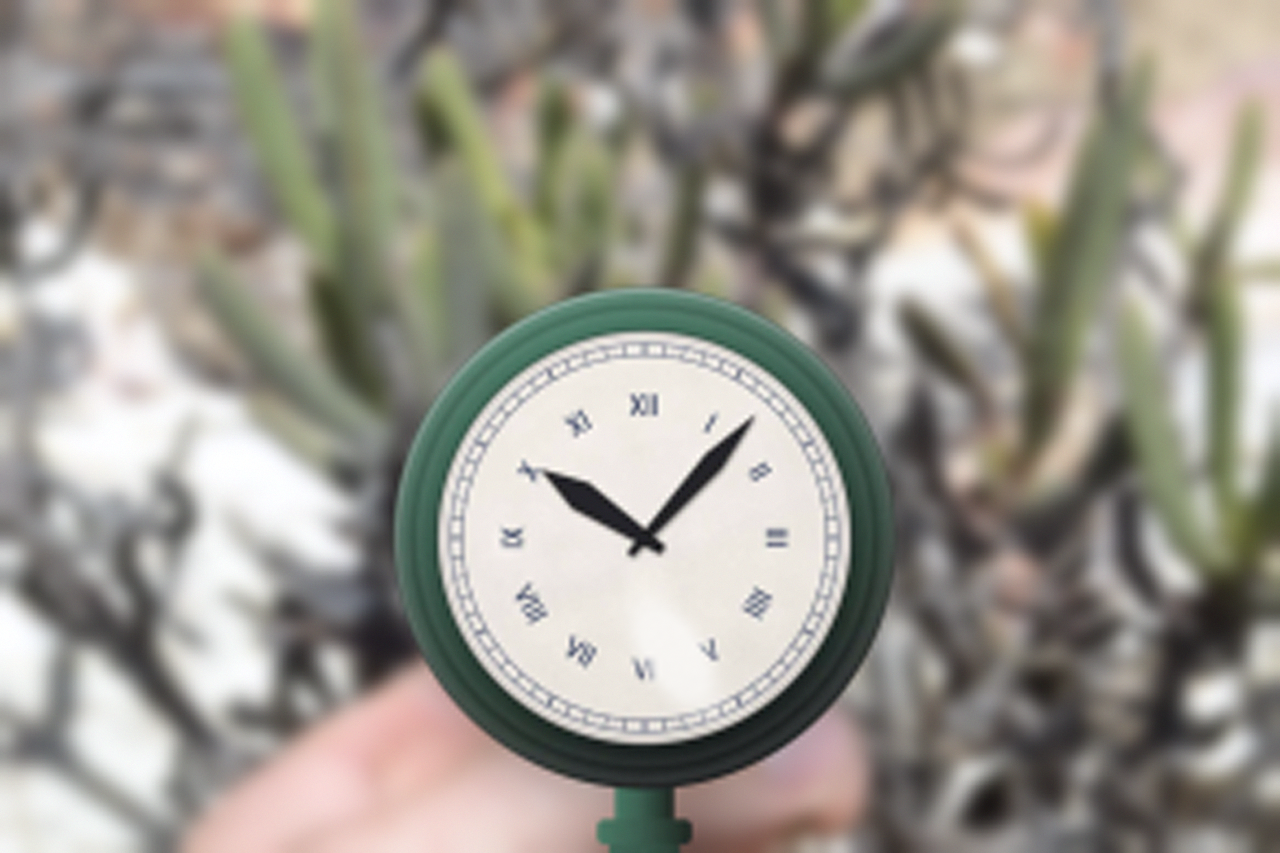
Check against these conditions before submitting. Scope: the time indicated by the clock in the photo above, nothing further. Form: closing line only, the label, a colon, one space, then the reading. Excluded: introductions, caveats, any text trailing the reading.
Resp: 10:07
